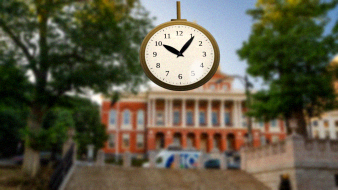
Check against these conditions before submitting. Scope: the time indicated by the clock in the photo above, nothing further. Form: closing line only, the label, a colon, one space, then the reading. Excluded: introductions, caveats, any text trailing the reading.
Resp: 10:06
